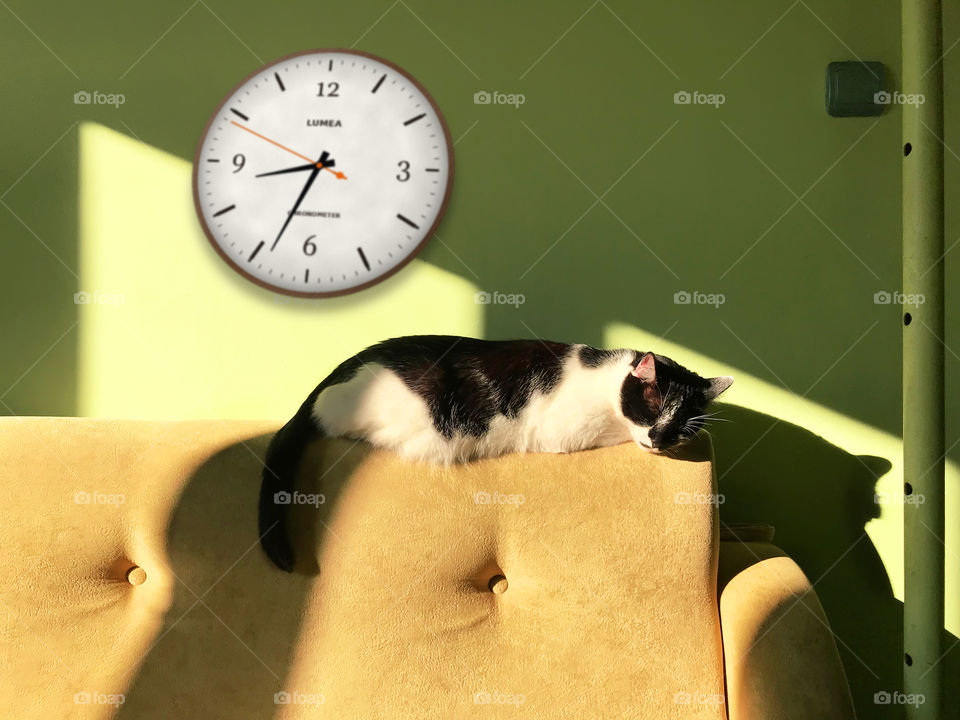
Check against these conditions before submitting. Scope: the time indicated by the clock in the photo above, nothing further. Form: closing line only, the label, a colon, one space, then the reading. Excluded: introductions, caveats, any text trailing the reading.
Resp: 8:33:49
